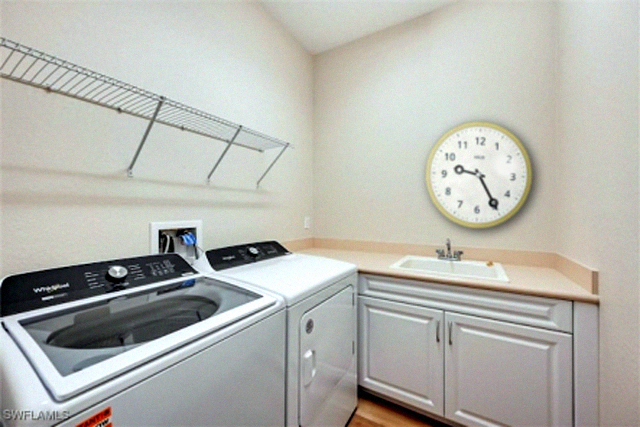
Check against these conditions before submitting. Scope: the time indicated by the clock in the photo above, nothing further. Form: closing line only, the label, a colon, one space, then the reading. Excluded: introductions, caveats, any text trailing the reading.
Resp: 9:25
